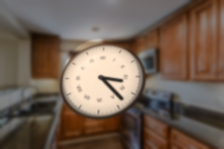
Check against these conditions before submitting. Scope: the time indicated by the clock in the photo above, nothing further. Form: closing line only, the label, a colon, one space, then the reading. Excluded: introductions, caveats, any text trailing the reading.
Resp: 3:23
